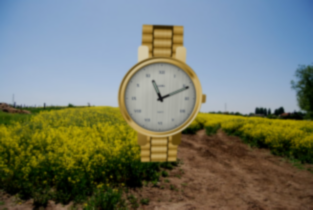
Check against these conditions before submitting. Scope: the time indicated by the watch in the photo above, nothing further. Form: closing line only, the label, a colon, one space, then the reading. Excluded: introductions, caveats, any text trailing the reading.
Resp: 11:11
